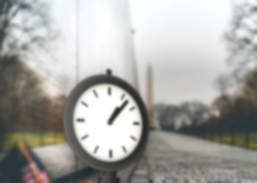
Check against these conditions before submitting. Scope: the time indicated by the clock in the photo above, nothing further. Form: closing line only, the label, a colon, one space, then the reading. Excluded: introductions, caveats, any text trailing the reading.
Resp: 1:07
